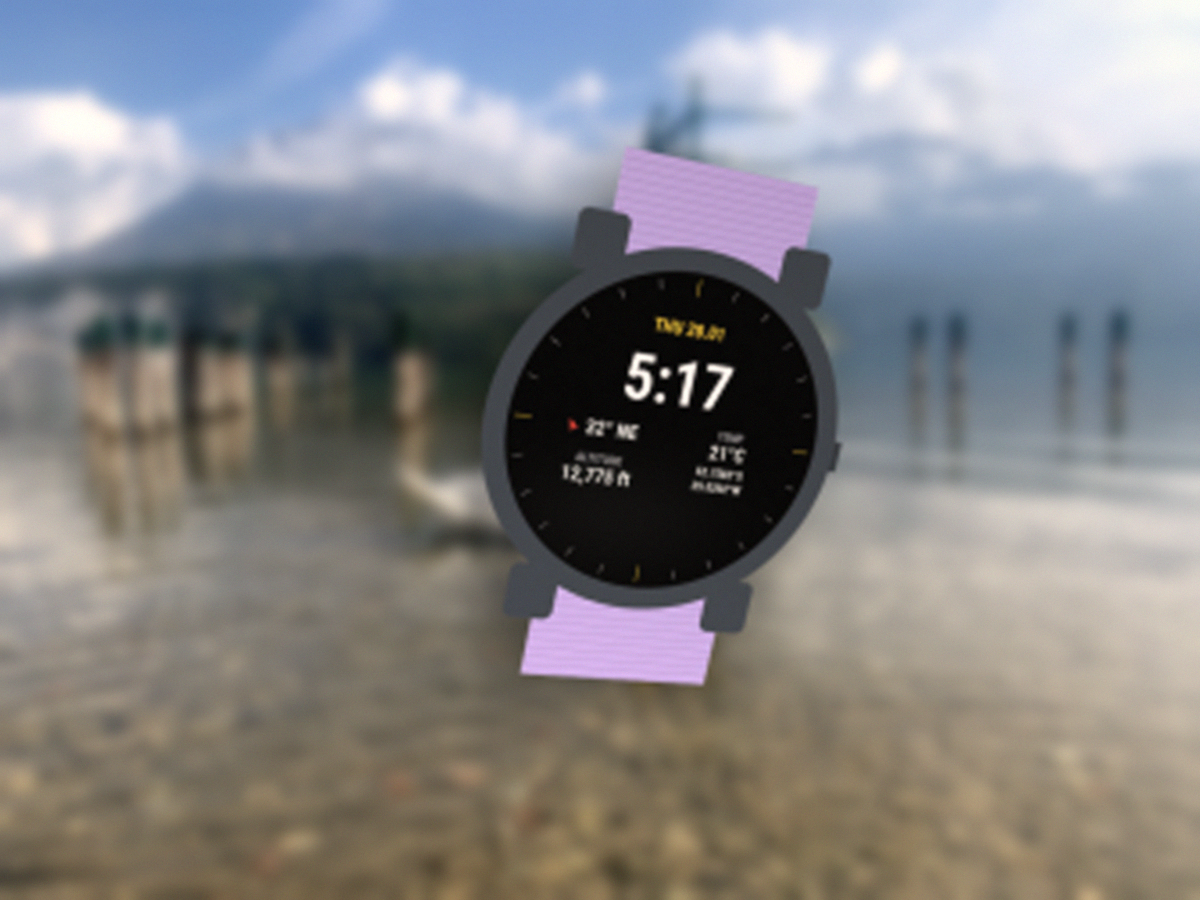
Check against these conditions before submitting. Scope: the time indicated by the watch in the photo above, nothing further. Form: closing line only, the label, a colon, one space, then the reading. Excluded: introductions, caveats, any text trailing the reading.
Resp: 5:17
